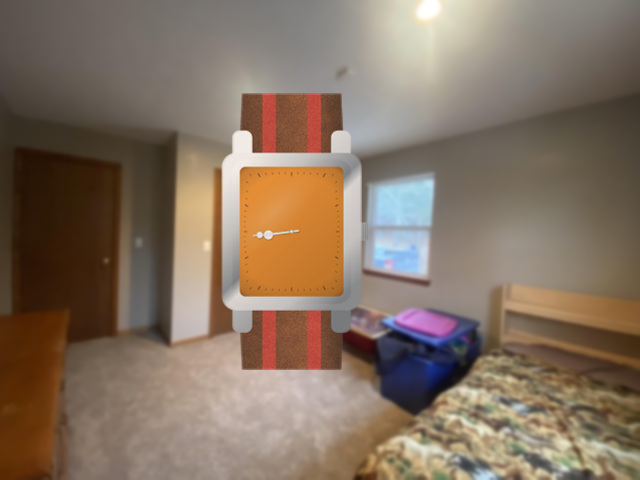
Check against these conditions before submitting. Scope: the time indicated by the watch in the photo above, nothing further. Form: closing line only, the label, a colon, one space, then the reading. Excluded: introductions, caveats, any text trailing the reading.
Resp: 8:44
